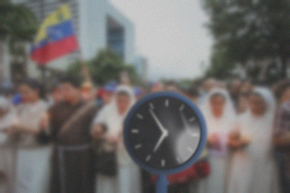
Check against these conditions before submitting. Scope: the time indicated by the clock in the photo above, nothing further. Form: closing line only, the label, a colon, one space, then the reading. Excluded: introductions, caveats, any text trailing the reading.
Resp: 6:54
